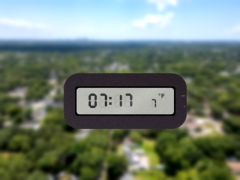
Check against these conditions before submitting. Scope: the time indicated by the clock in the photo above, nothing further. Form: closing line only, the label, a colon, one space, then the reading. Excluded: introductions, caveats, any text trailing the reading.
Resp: 7:17
